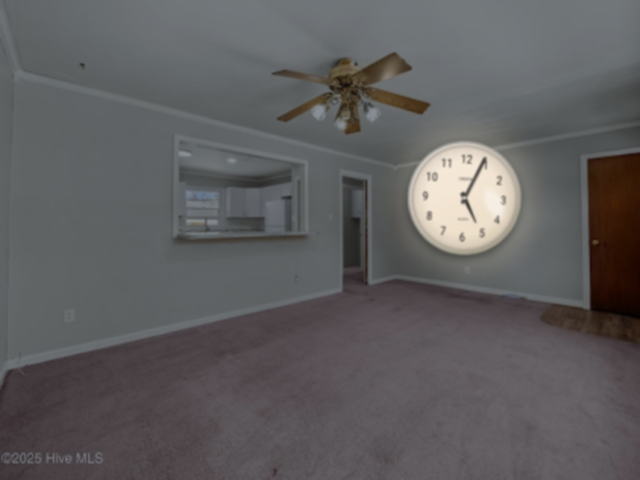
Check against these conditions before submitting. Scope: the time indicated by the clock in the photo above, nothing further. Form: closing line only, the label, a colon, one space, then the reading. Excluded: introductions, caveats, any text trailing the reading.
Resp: 5:04
